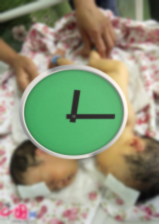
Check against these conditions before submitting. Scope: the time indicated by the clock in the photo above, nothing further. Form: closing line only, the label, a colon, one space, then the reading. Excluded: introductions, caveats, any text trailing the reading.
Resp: 12:15
